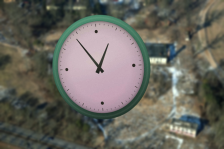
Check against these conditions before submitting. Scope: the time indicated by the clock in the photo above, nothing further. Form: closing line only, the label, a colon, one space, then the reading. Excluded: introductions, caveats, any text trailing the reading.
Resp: 12:54
